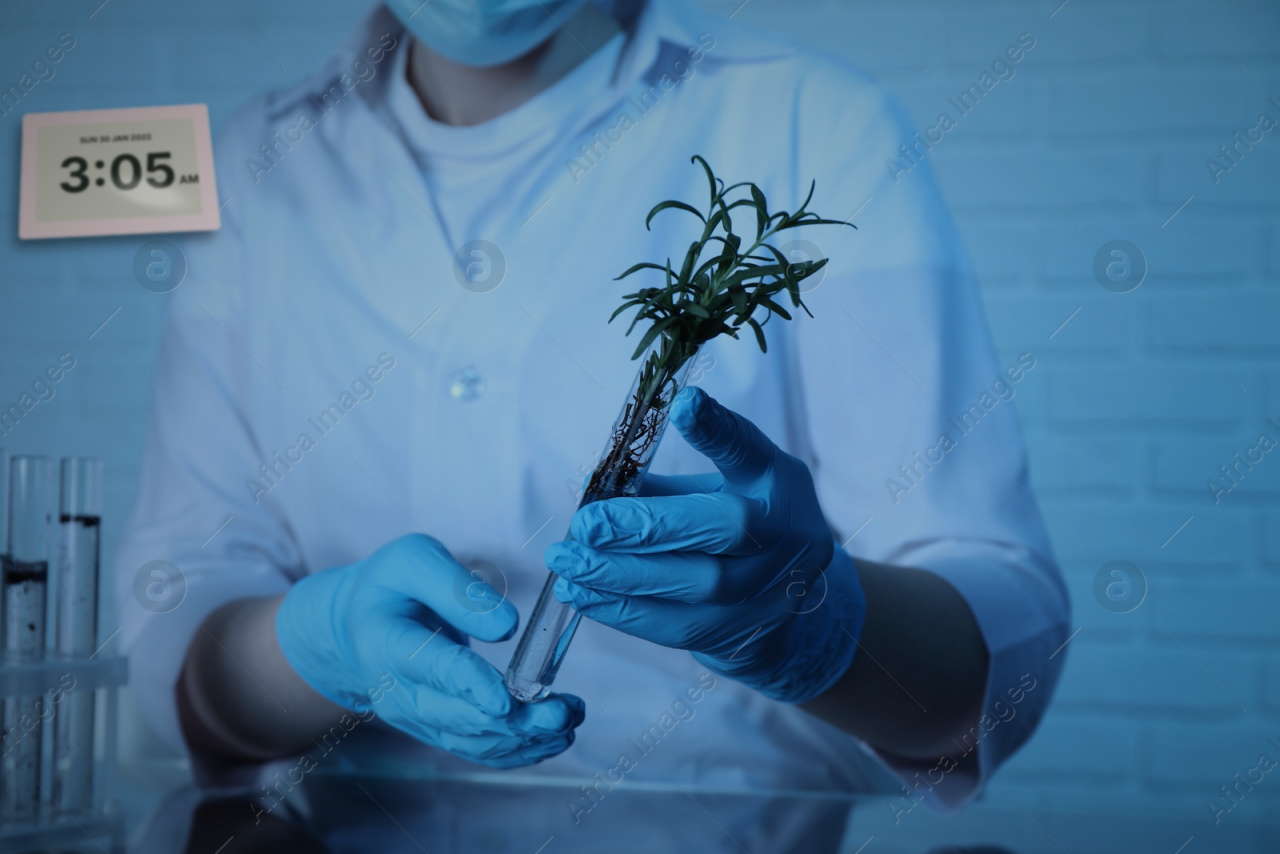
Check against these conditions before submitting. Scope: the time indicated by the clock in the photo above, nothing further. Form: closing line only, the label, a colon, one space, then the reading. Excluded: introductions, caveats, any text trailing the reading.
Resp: 3:05
